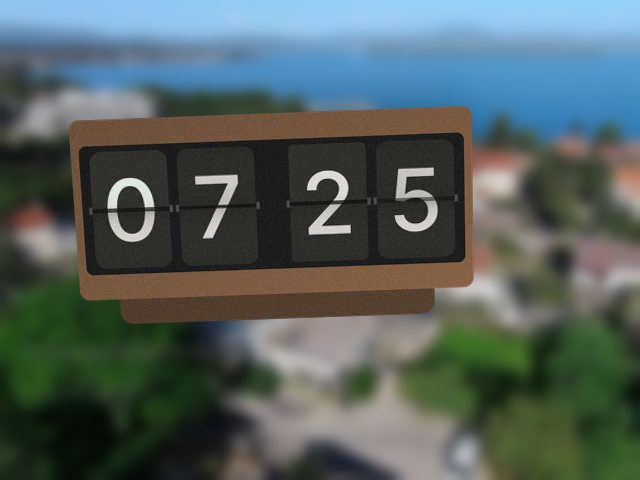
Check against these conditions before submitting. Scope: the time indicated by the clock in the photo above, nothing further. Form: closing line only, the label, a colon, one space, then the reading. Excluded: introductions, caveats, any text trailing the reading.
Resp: 7:25
